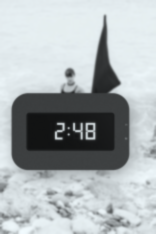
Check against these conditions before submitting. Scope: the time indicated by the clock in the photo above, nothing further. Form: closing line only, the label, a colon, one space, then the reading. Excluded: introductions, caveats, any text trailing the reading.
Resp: 2:48
